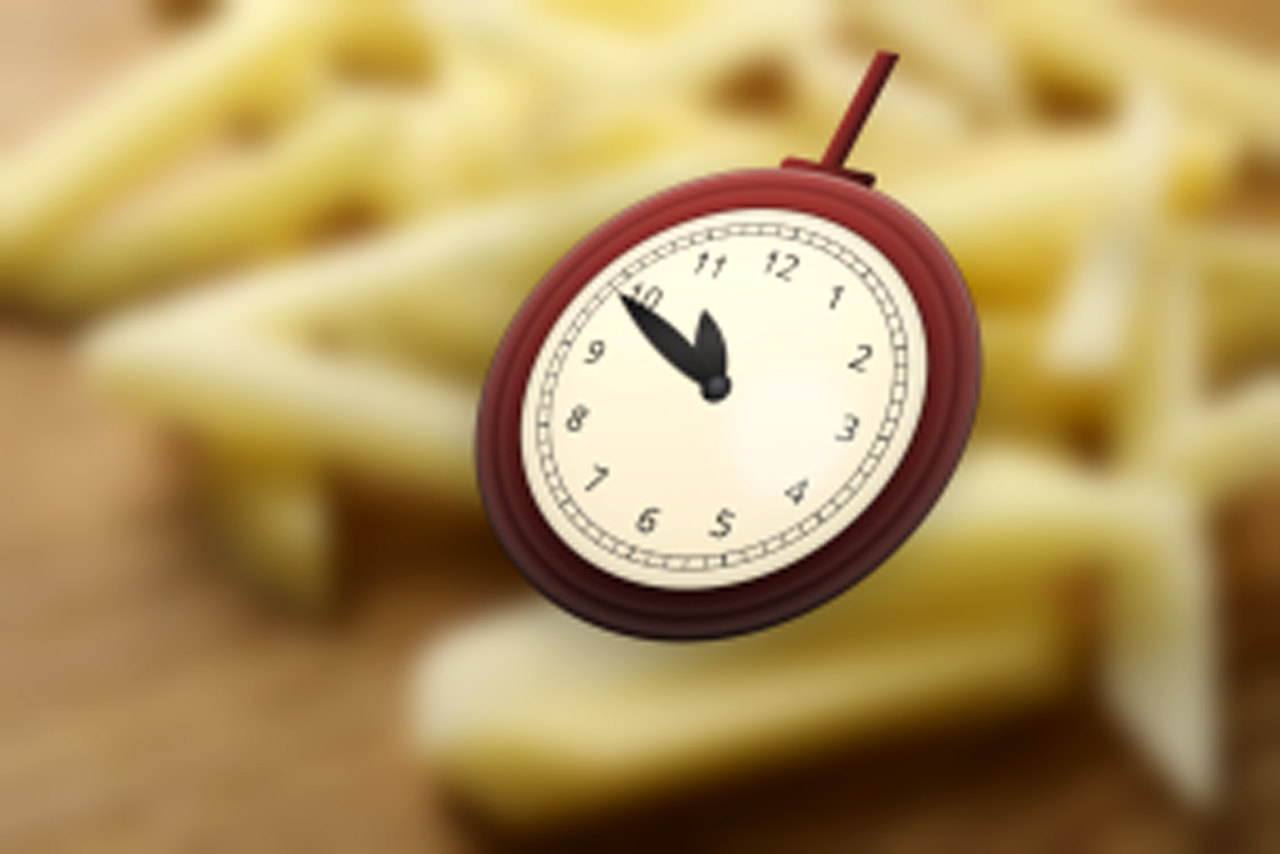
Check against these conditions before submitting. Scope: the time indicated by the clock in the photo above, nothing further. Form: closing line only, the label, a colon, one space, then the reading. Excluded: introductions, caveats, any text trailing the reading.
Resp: 10:49
